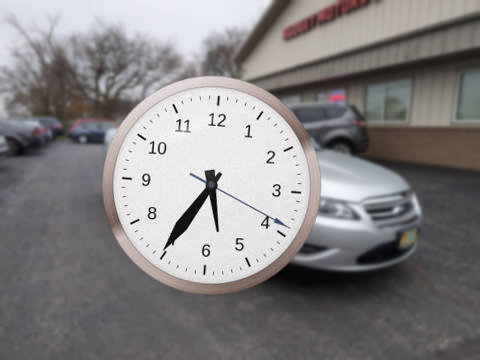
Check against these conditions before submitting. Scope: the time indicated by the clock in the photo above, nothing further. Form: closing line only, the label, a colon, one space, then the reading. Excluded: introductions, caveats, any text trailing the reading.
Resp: 5:35:19
